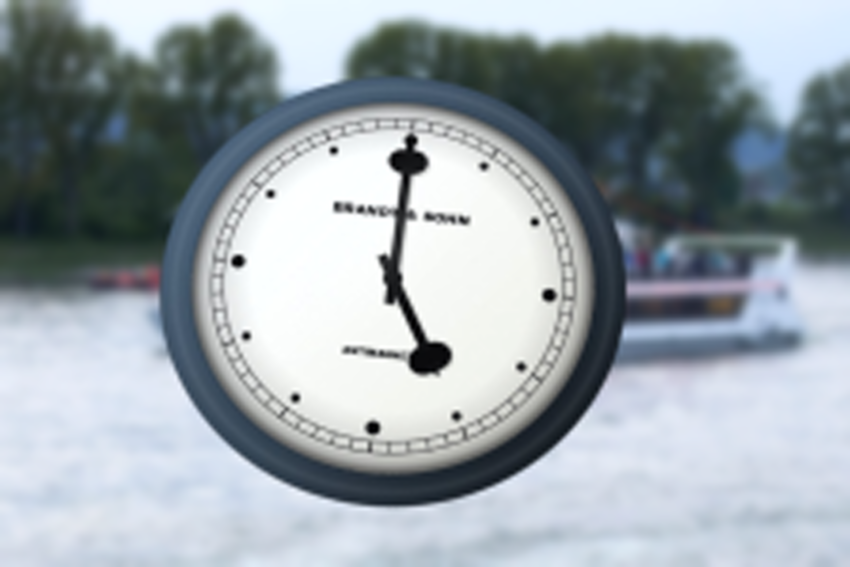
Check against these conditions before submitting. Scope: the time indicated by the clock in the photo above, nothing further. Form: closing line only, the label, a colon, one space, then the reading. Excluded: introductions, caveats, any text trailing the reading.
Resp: 5:00
